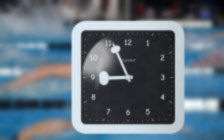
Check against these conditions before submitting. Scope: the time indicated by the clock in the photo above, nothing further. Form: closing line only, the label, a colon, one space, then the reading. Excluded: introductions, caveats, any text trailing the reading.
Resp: 8:56
